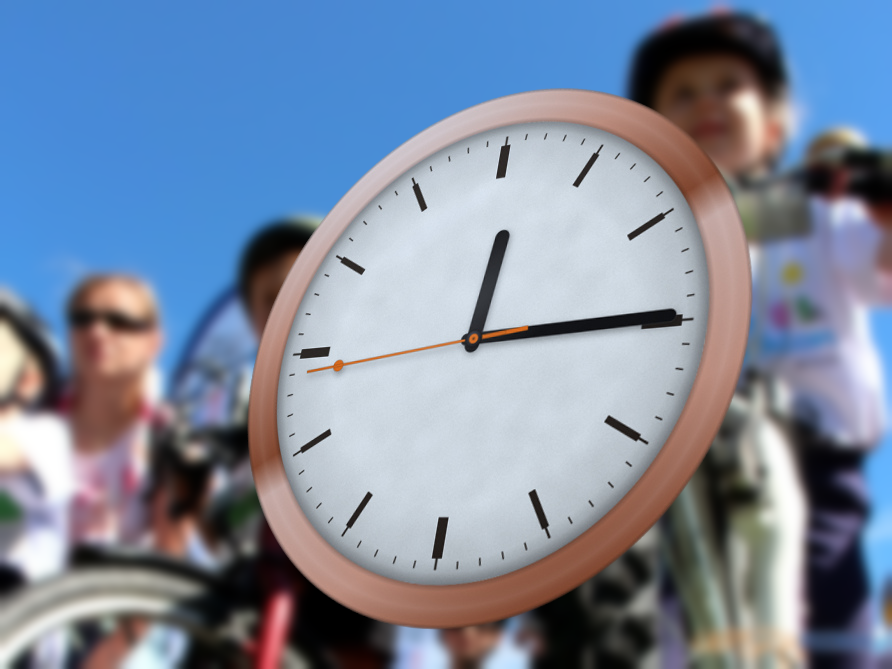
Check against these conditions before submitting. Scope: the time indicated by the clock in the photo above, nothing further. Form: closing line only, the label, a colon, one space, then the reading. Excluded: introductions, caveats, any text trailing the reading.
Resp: 12:14:44
